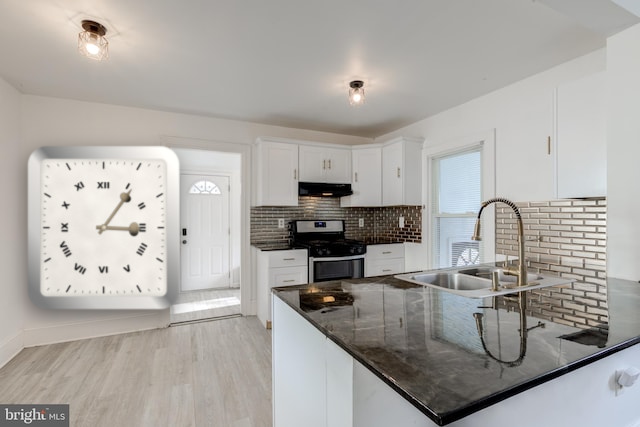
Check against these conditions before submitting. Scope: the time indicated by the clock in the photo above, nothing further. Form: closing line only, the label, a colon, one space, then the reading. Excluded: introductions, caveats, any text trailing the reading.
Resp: 3:06
